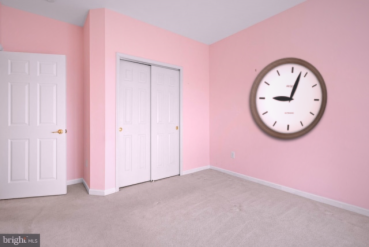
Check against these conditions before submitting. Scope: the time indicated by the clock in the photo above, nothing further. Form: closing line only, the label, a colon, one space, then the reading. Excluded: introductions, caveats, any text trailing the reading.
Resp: 9:03
